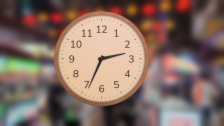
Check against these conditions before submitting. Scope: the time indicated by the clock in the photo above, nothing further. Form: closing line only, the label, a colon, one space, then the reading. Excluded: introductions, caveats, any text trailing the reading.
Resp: 2:34
